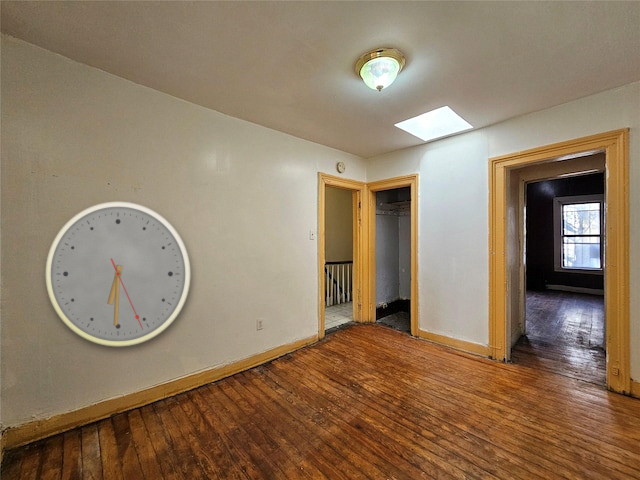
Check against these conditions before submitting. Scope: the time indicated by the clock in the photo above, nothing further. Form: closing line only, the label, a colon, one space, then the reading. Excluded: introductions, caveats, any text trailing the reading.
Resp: 6:30:26
